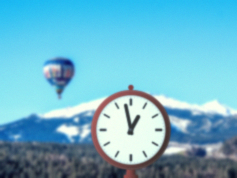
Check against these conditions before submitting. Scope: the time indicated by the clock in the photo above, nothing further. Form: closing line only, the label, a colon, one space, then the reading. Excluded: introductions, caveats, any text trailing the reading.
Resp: 12:58
